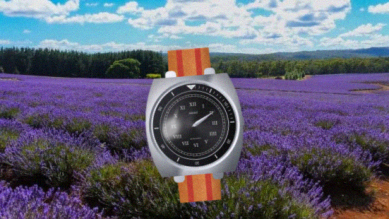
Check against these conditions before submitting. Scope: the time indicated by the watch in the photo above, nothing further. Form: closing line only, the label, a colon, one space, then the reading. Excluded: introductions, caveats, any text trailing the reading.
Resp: 2:10
